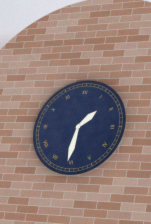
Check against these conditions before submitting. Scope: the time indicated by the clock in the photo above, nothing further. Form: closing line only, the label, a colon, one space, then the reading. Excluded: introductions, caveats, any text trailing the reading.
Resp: 1:31
